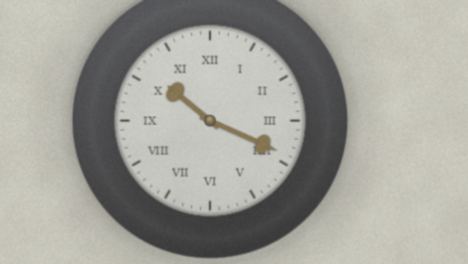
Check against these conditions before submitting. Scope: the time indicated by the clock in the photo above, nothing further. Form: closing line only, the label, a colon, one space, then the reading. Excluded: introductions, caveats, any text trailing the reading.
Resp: 10:19
